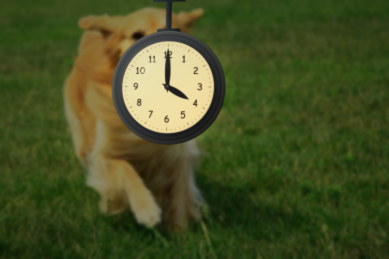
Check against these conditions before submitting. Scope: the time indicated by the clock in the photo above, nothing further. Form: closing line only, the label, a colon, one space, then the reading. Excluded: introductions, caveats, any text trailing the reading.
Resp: 4:00
